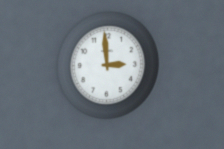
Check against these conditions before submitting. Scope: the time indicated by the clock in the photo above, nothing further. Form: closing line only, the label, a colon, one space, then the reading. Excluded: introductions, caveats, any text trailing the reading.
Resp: 2:59
